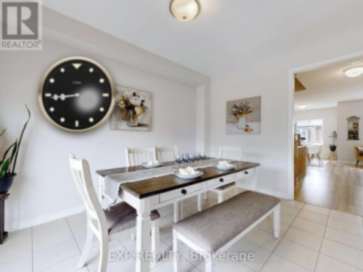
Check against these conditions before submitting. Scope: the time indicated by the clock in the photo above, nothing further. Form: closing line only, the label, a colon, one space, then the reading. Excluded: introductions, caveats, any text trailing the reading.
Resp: 8:44
